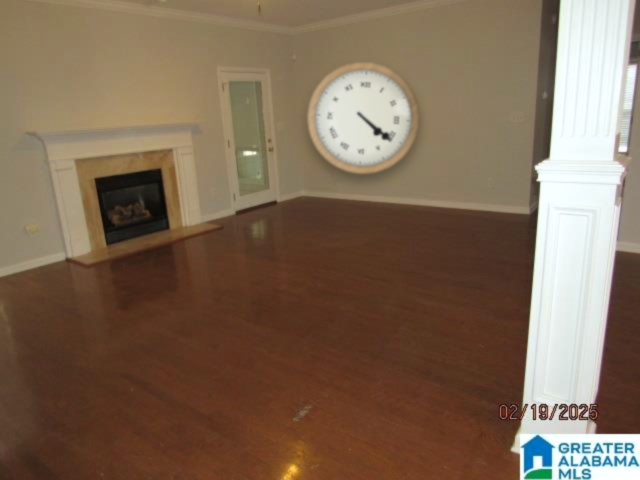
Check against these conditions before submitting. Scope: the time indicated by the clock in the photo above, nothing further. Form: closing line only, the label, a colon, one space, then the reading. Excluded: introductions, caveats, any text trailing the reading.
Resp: 4:21
